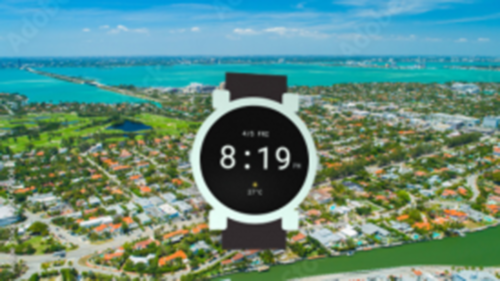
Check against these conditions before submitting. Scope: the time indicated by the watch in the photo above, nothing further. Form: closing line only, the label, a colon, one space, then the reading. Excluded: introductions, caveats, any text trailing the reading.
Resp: 8:19
